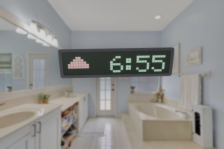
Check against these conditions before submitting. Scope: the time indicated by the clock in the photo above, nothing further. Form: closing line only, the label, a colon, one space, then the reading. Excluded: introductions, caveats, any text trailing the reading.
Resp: 6:55
